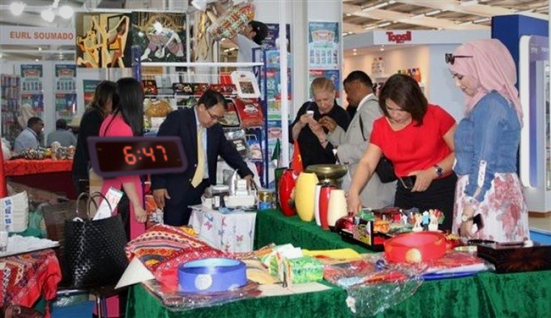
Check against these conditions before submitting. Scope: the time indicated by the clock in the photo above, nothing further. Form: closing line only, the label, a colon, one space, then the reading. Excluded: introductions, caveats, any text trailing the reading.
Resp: 6:47
